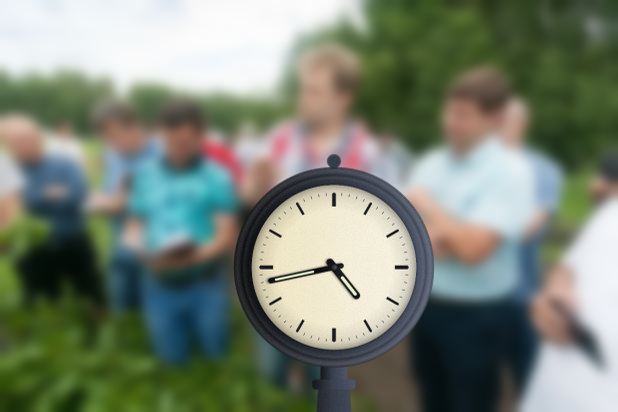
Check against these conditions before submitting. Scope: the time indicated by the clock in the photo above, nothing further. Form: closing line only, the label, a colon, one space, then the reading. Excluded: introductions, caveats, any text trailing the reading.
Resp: 4:43
